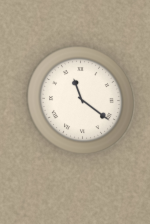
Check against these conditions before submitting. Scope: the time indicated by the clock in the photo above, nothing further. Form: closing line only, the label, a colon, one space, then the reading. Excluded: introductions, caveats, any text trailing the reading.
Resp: 11:21
